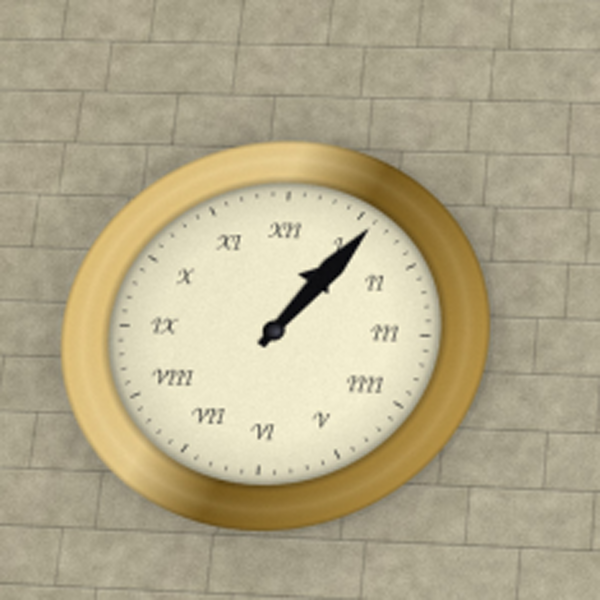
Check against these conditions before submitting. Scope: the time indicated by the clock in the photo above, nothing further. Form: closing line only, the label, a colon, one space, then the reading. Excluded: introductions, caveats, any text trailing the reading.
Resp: 1:06
